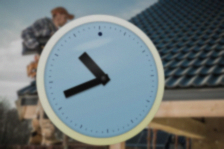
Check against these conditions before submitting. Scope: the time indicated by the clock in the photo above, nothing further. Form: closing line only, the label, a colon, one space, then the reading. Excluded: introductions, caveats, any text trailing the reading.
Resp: 10:42
